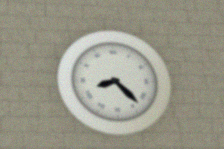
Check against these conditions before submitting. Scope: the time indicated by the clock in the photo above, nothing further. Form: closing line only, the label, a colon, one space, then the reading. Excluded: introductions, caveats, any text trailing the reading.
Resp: 8:23
